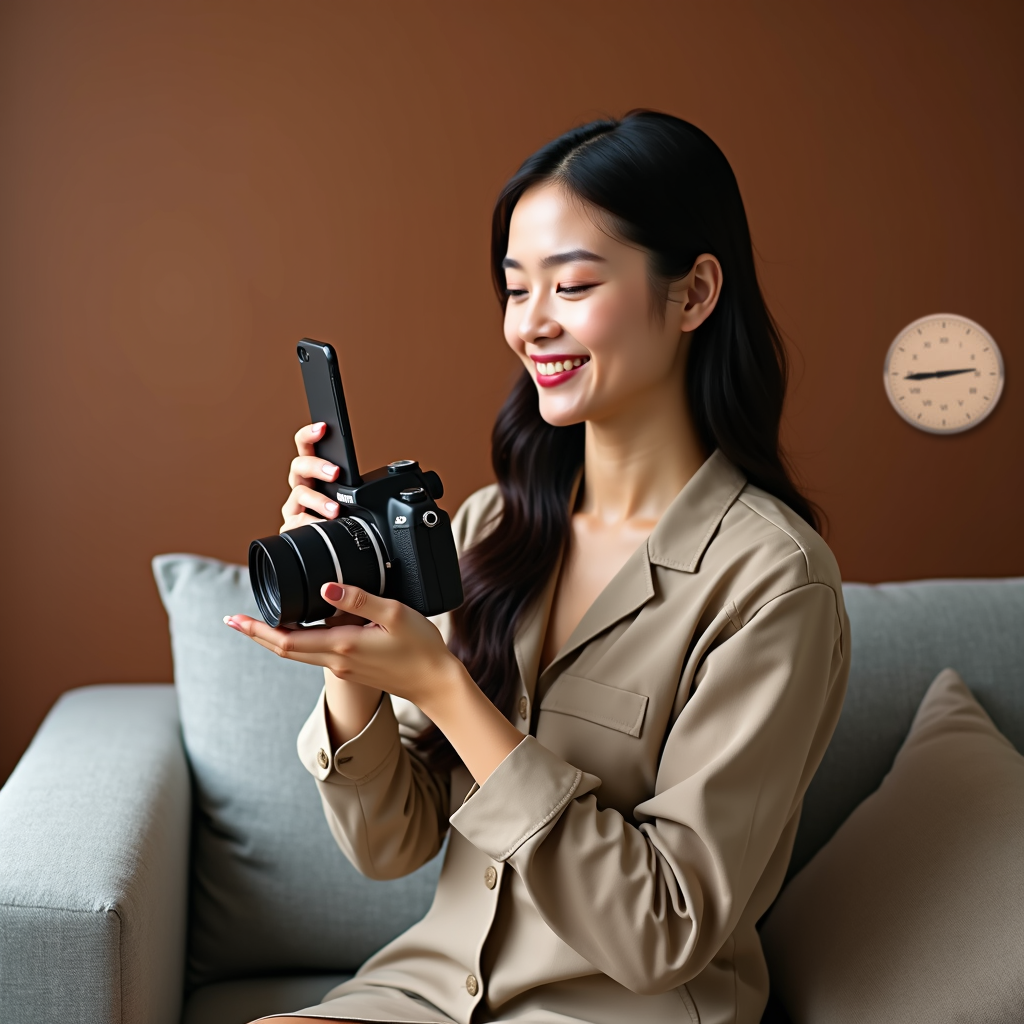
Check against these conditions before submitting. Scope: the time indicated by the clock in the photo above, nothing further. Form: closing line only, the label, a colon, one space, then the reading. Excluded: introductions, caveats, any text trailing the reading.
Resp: 2:44
